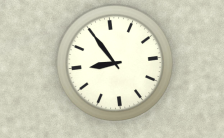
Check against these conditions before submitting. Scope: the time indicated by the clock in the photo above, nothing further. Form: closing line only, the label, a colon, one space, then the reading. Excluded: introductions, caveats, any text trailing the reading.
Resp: 8:55
